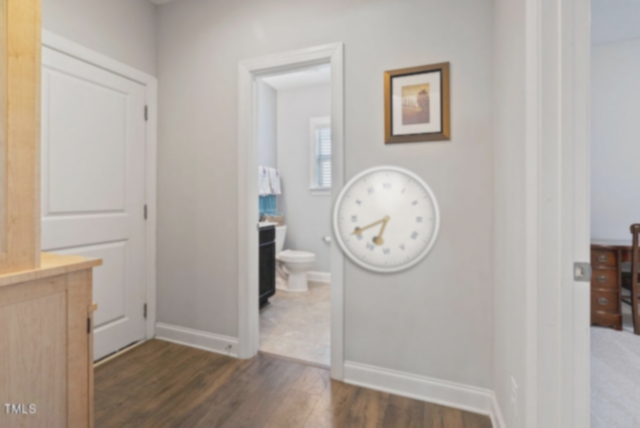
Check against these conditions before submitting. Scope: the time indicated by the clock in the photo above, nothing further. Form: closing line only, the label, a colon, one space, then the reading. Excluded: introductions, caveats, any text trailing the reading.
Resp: 6:41
